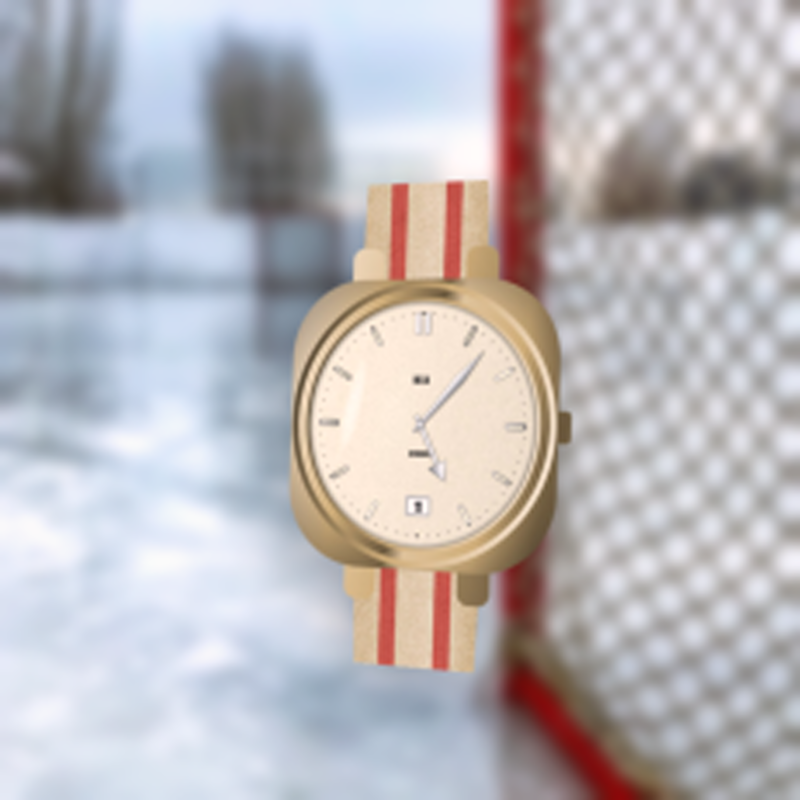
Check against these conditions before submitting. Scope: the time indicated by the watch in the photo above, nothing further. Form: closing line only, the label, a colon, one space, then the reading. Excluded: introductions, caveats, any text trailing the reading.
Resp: 5:07
